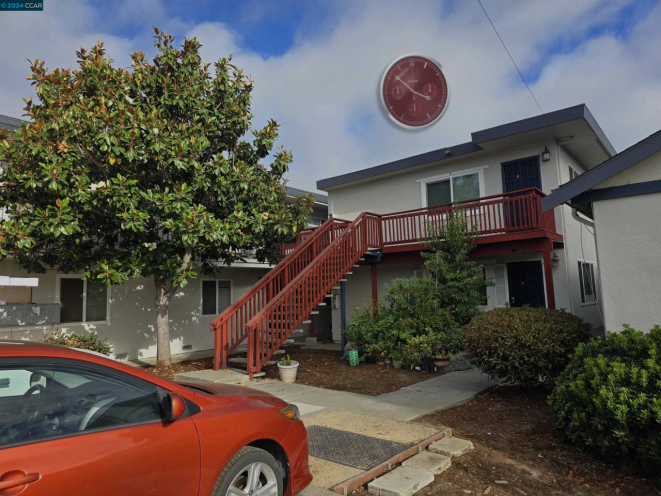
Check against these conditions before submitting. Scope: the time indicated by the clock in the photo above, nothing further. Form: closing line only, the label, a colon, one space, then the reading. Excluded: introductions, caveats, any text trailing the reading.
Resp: 3:52
